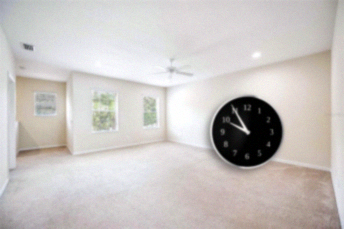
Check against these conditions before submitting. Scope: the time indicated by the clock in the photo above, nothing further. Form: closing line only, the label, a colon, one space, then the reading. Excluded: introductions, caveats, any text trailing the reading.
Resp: 9:55
